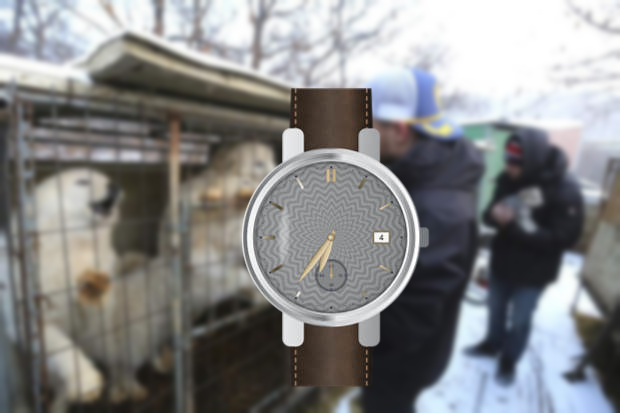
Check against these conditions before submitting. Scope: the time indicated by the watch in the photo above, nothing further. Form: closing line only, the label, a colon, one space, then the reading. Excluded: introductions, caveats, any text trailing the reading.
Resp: 6:36
